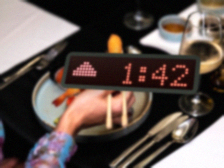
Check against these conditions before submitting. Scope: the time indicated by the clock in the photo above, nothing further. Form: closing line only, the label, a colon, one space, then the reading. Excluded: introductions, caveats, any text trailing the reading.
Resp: 1:42
